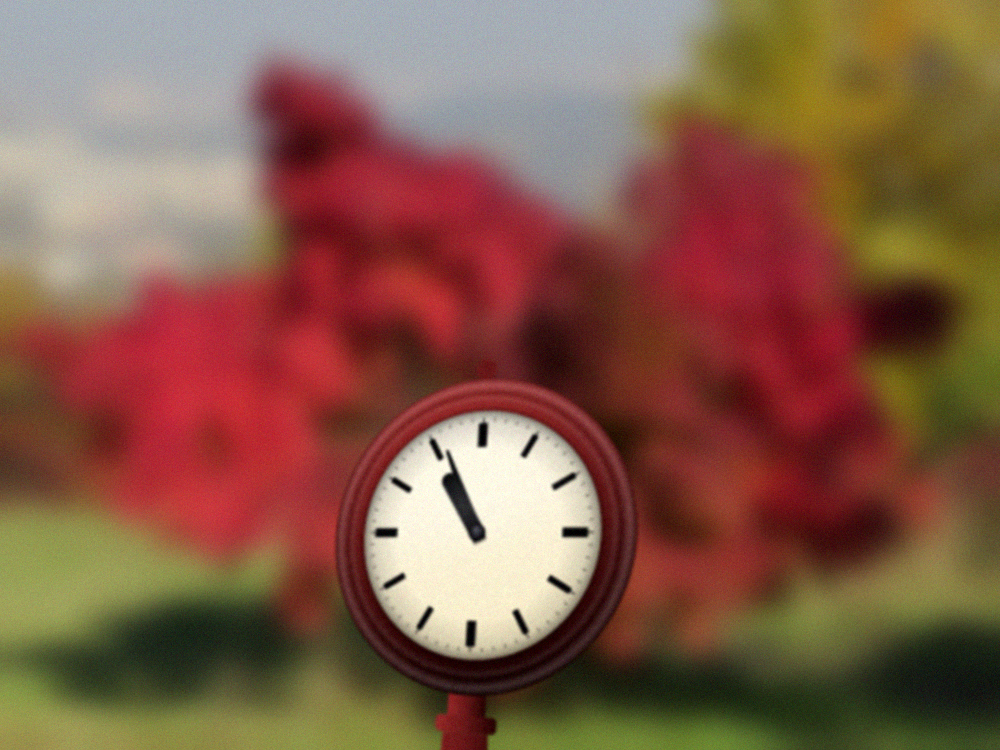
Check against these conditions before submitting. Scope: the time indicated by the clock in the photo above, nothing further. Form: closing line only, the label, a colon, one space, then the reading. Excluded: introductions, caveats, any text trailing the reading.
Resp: 10:56
